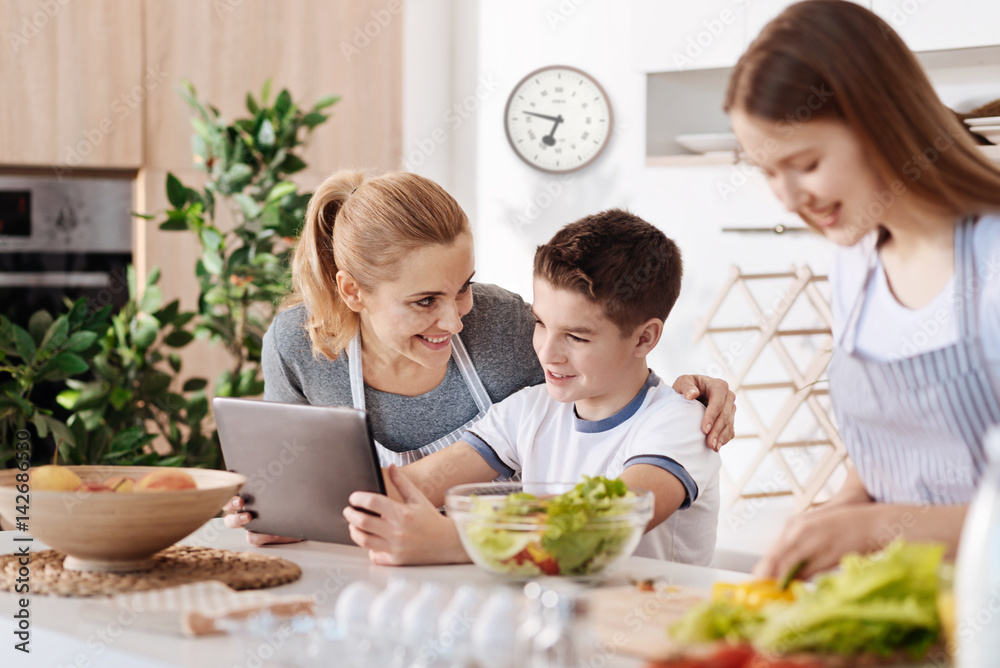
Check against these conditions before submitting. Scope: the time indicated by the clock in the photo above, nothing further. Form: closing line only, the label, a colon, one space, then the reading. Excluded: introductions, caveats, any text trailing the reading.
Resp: 6:47
